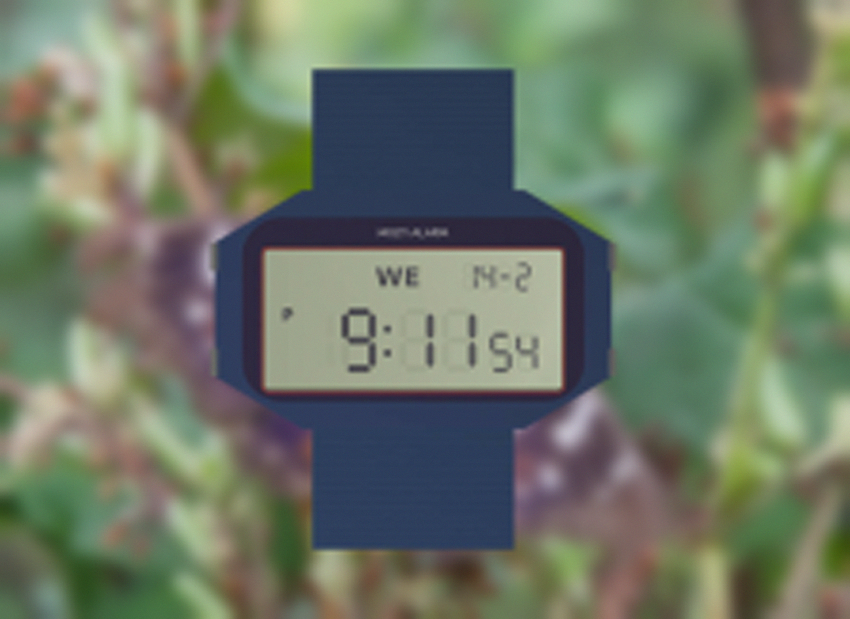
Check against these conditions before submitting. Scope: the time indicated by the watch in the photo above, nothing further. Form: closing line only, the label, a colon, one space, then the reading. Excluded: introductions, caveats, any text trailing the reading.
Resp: 9:11:54
